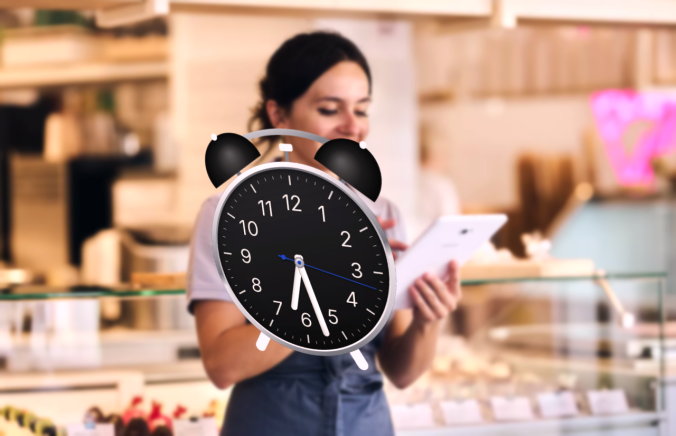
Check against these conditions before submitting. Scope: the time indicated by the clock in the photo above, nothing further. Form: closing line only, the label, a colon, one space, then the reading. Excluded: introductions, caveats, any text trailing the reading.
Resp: 6:27:17
